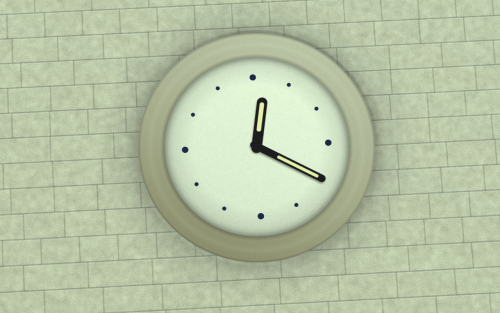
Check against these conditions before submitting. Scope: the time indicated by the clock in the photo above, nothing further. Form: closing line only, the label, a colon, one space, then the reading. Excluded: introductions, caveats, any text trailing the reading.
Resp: 12:20
